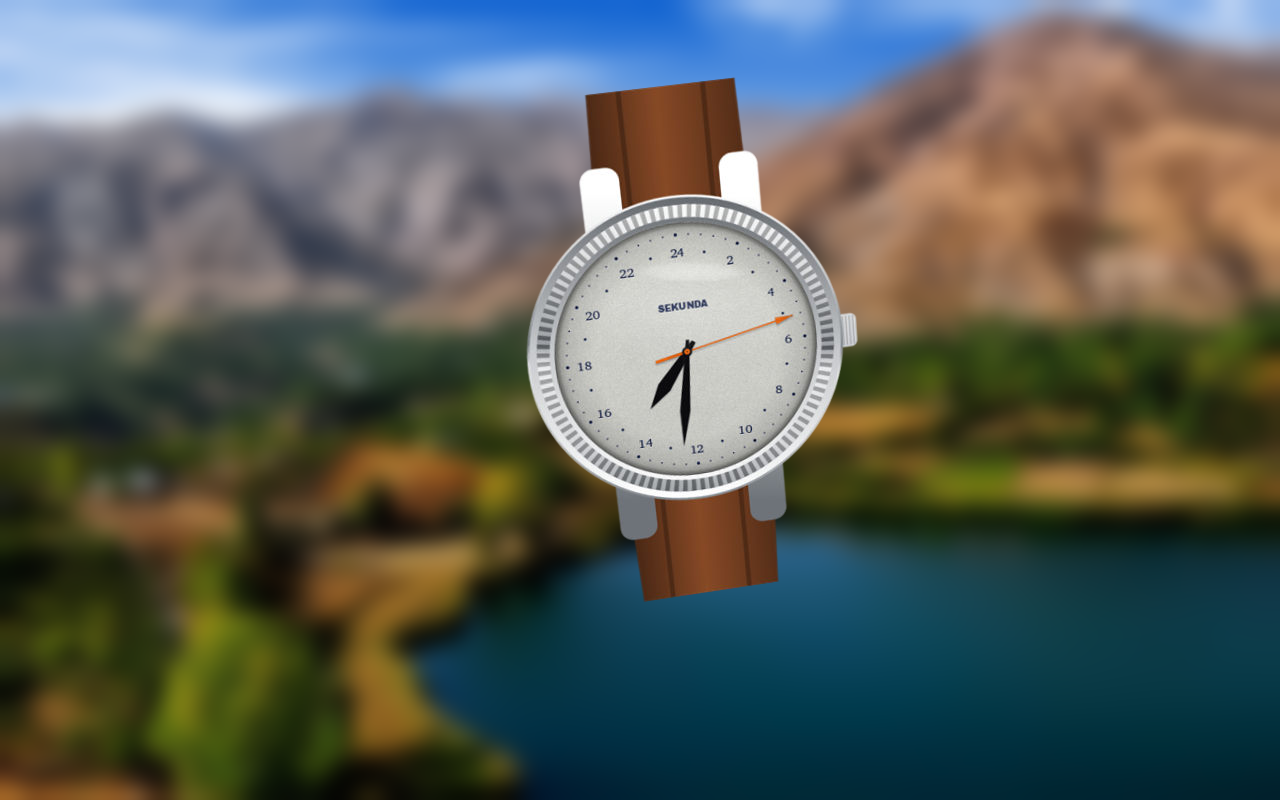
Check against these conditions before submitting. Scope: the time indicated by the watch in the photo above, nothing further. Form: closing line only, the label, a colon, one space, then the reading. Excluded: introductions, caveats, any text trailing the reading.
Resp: 14:31:13
